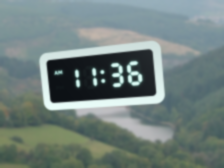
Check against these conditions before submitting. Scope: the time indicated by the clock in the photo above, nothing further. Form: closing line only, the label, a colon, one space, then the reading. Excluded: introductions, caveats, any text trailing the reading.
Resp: 11:36
